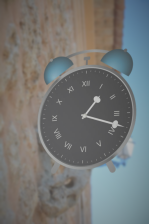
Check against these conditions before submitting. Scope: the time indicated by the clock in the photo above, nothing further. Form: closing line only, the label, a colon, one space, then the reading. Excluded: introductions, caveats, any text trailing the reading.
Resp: 1:18
